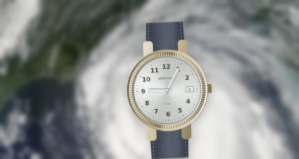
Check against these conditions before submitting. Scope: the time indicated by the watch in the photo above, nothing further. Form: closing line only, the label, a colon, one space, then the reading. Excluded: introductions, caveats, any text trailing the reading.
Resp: 9:05
